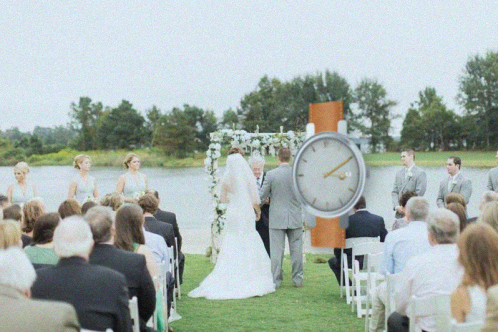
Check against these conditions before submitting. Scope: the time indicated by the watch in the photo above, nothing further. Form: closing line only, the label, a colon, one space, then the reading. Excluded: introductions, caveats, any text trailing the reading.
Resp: 3:10
